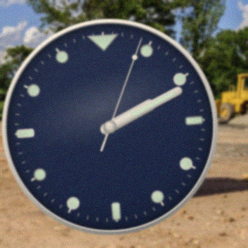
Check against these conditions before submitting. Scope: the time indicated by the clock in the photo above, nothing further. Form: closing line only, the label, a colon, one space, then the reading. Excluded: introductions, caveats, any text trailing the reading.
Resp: 2:11:04
